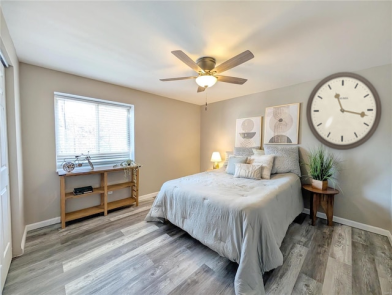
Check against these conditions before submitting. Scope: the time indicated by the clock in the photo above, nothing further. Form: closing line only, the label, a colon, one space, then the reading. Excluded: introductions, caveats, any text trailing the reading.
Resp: 11:17
